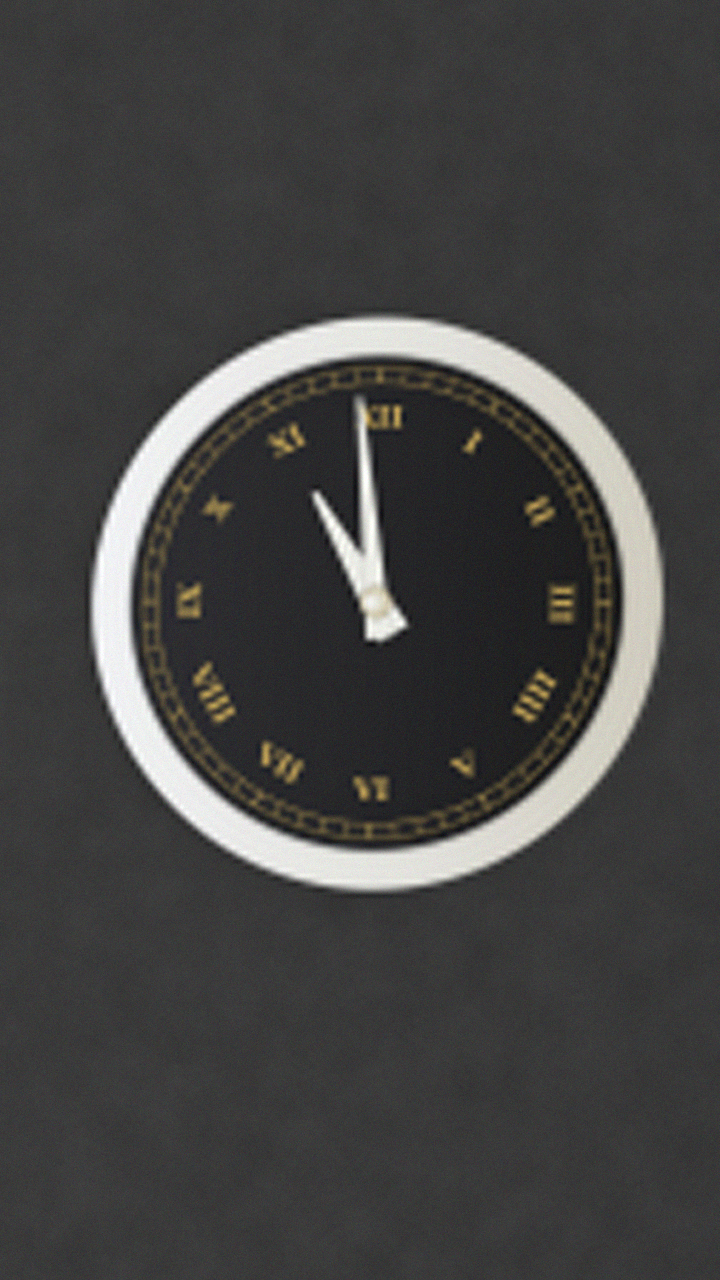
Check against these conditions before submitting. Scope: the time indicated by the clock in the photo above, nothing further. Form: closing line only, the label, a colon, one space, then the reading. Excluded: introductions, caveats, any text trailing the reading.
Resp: 10:59
